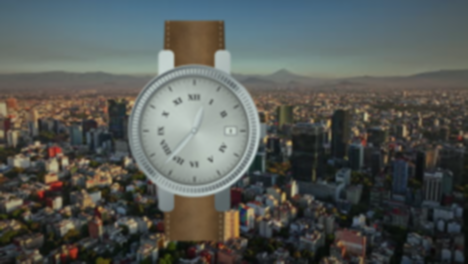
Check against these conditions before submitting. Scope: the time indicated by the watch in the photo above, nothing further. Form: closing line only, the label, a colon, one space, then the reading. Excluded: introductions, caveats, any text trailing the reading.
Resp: 12:37
